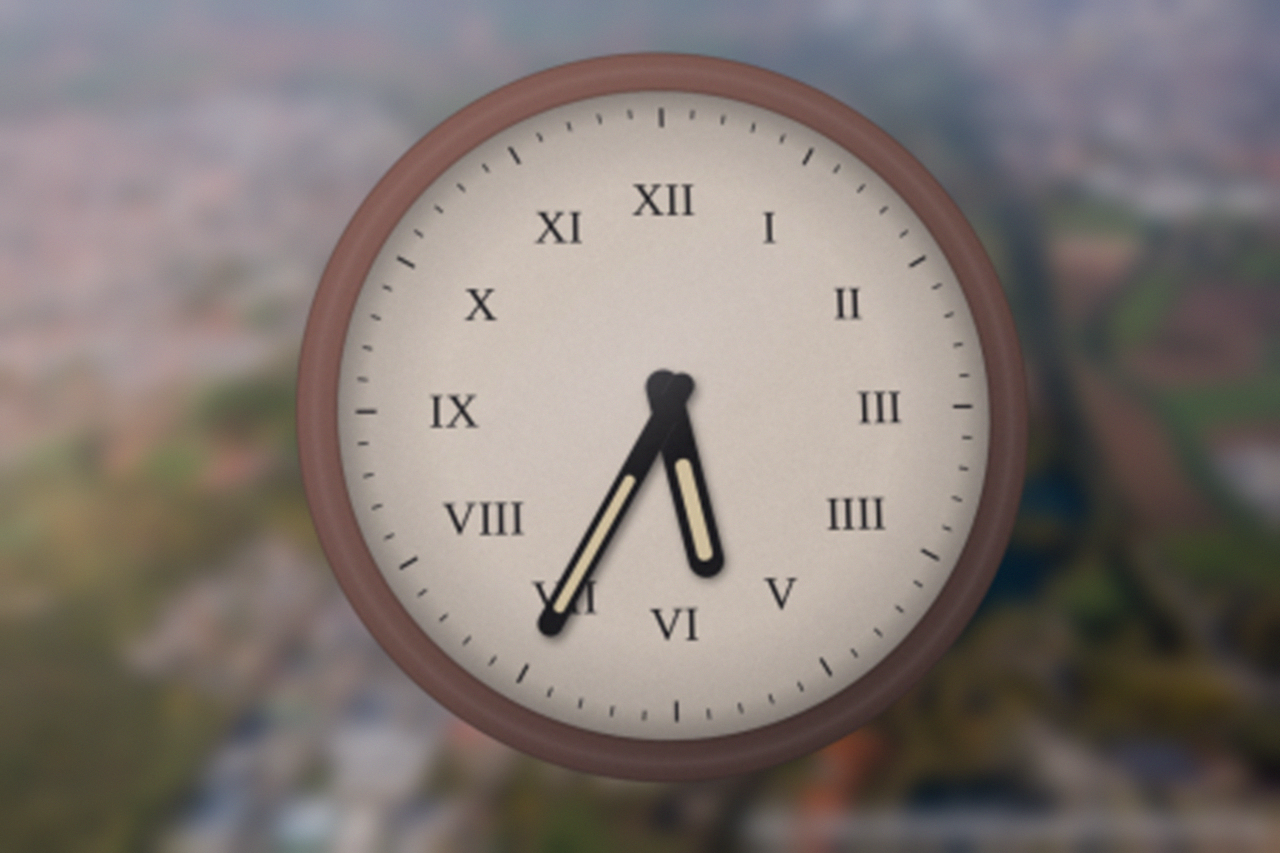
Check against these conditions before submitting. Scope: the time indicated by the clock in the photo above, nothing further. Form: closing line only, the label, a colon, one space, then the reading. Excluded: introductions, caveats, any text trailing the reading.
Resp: 5:35
